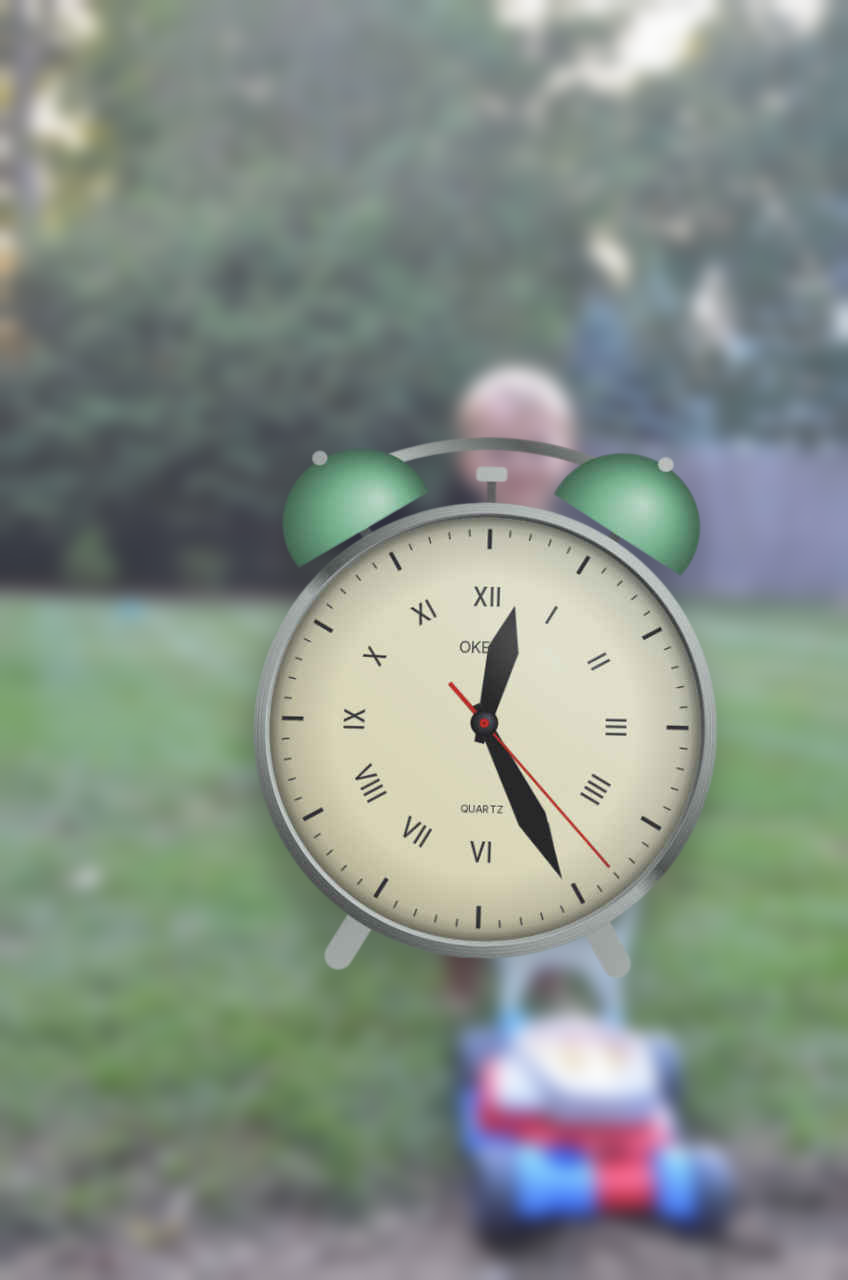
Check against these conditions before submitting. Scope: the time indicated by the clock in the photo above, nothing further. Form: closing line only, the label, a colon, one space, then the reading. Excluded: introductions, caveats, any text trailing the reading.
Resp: 12:25:23
